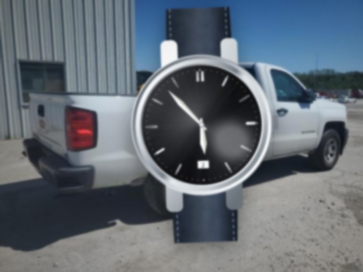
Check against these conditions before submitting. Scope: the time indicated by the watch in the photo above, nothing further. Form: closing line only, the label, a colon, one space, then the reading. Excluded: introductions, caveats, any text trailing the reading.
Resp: 5:53
